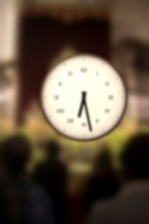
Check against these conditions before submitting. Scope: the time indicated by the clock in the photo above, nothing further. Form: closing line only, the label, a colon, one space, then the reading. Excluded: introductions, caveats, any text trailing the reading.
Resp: 6:28
